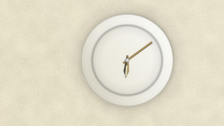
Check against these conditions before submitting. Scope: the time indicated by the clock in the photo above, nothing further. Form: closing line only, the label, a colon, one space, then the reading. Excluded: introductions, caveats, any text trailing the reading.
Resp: 6:09
